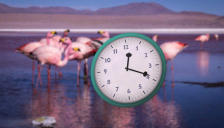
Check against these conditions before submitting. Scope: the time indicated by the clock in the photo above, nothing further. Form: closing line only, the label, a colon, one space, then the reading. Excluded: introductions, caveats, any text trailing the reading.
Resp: 12:19
